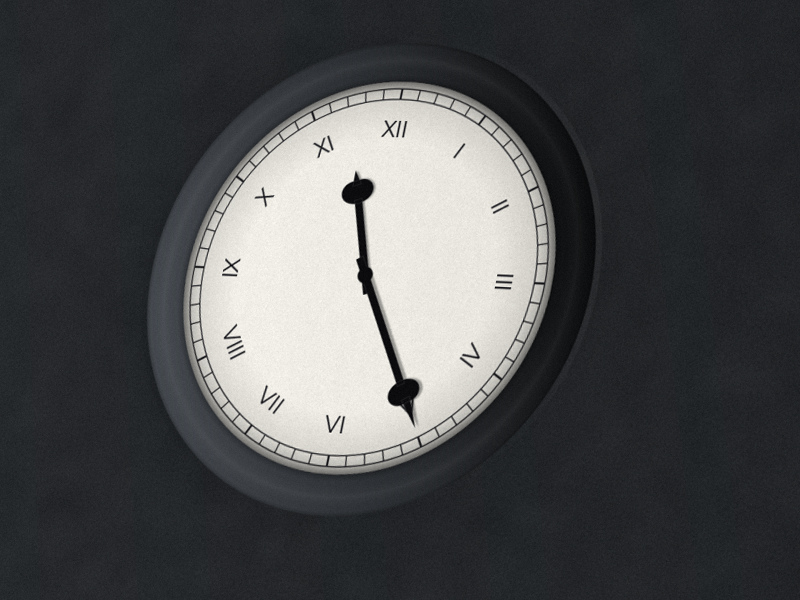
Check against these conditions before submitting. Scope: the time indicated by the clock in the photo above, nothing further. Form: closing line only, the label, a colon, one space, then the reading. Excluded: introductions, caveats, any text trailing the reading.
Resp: 11:25
